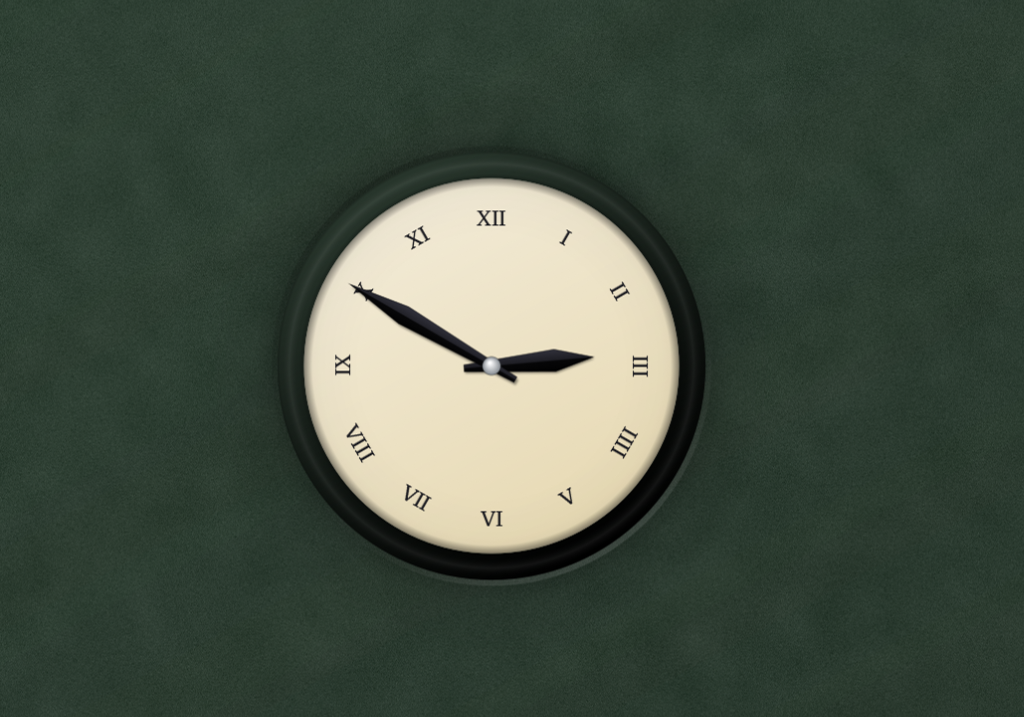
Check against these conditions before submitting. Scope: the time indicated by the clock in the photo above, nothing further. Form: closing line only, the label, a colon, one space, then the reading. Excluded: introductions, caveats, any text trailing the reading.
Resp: 2:50
